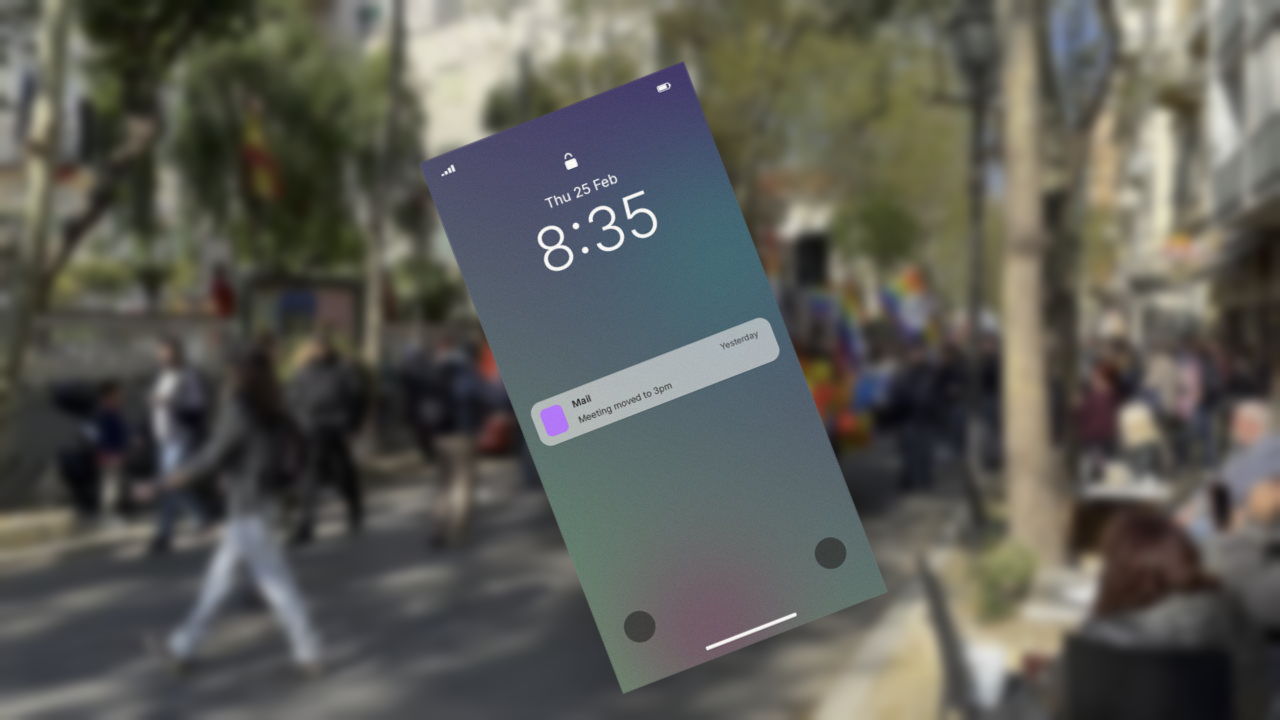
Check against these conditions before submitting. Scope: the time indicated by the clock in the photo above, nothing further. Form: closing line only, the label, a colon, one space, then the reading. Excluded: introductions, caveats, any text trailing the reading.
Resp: 8:35
